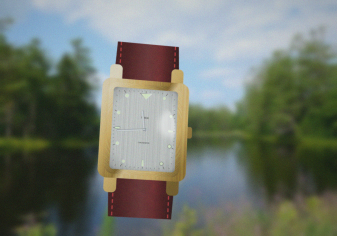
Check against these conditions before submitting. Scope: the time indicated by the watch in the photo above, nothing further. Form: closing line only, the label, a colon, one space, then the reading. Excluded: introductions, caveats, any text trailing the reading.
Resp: 11:44
